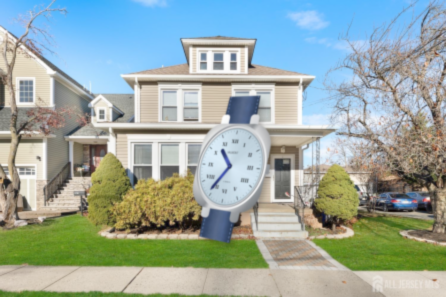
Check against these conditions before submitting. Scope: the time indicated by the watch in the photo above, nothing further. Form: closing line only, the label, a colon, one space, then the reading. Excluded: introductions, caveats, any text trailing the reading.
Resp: 10:36
